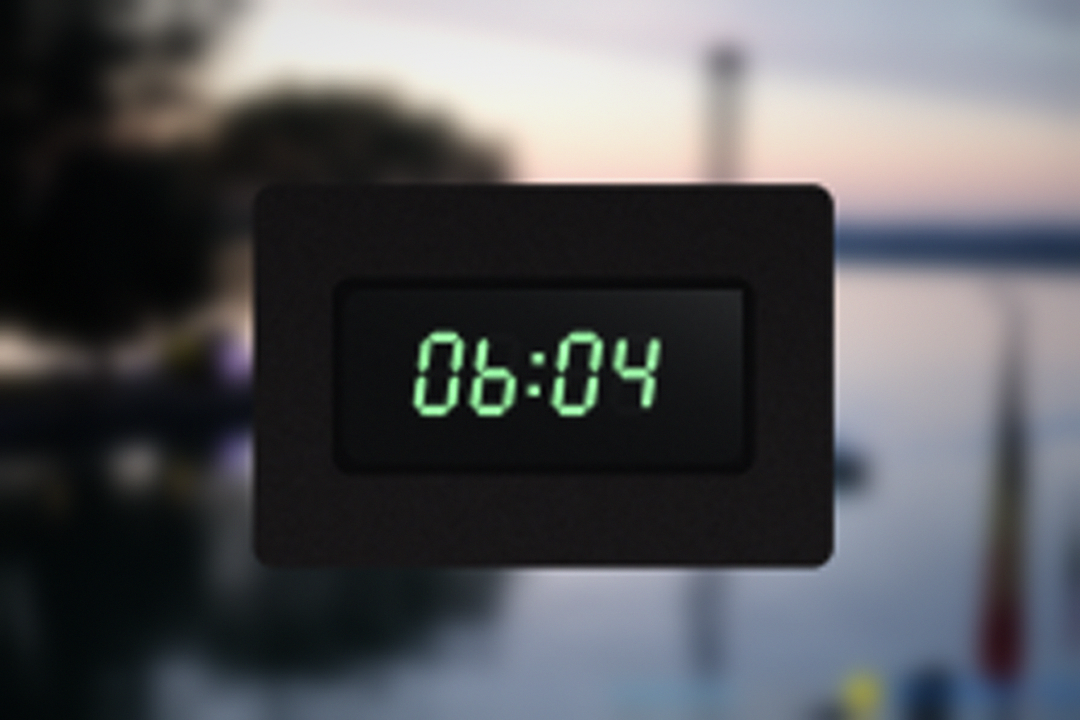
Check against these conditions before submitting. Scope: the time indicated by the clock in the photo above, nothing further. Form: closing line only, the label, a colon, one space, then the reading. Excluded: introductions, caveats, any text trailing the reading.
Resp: 6:04
